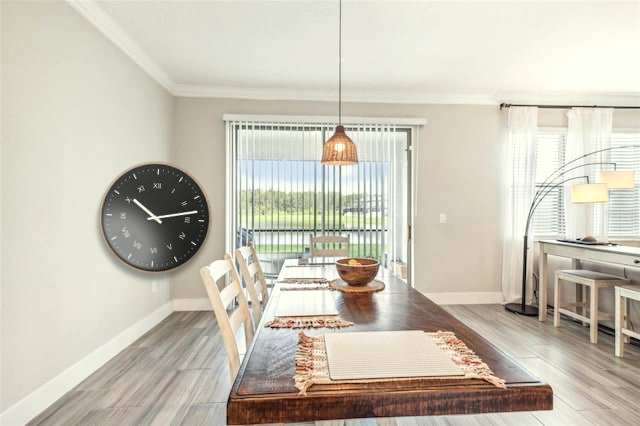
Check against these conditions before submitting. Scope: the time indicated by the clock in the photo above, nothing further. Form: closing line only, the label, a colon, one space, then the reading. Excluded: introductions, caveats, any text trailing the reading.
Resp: 10:13
